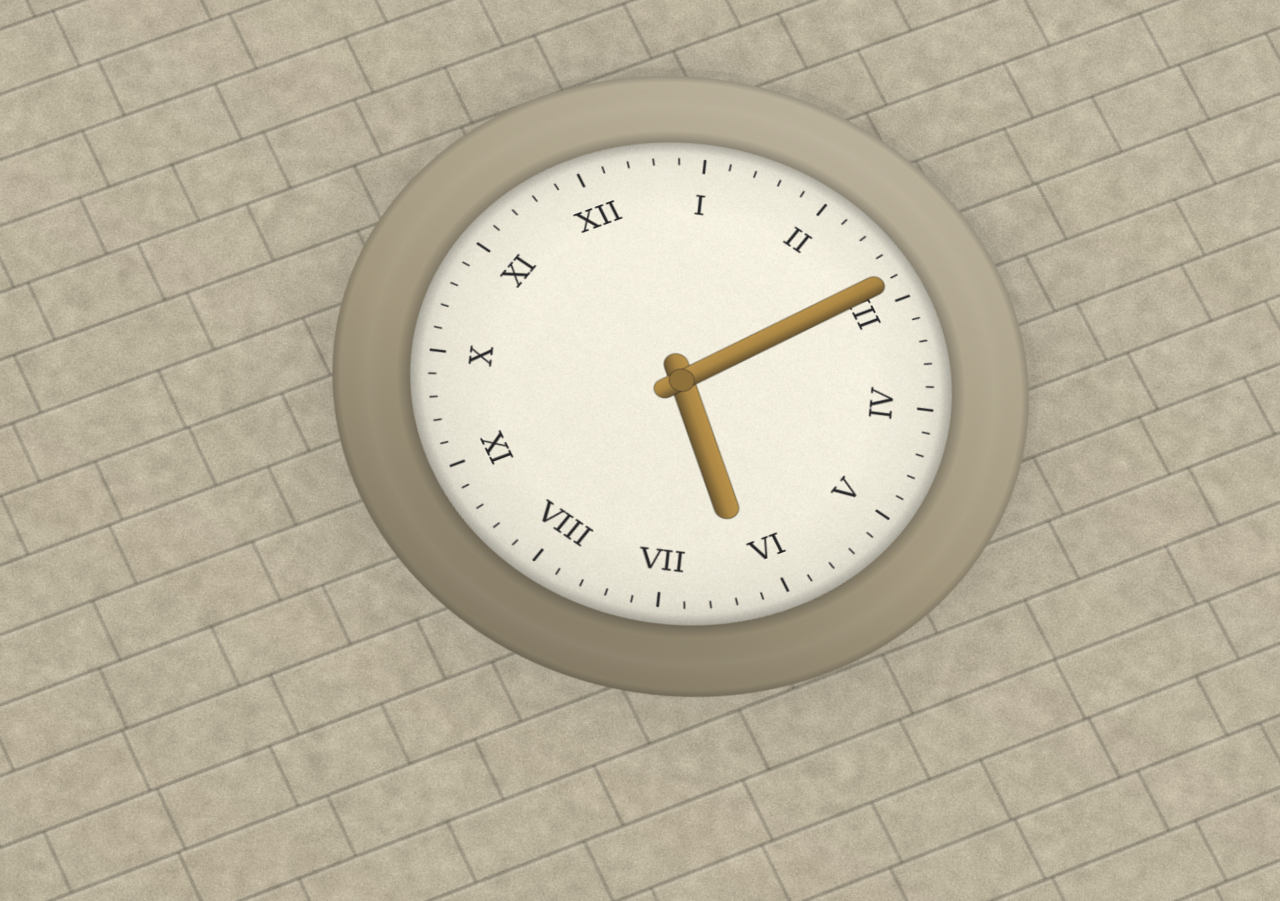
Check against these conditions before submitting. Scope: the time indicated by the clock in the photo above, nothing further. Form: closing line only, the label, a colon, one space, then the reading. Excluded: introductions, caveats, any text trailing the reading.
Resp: 6:14
